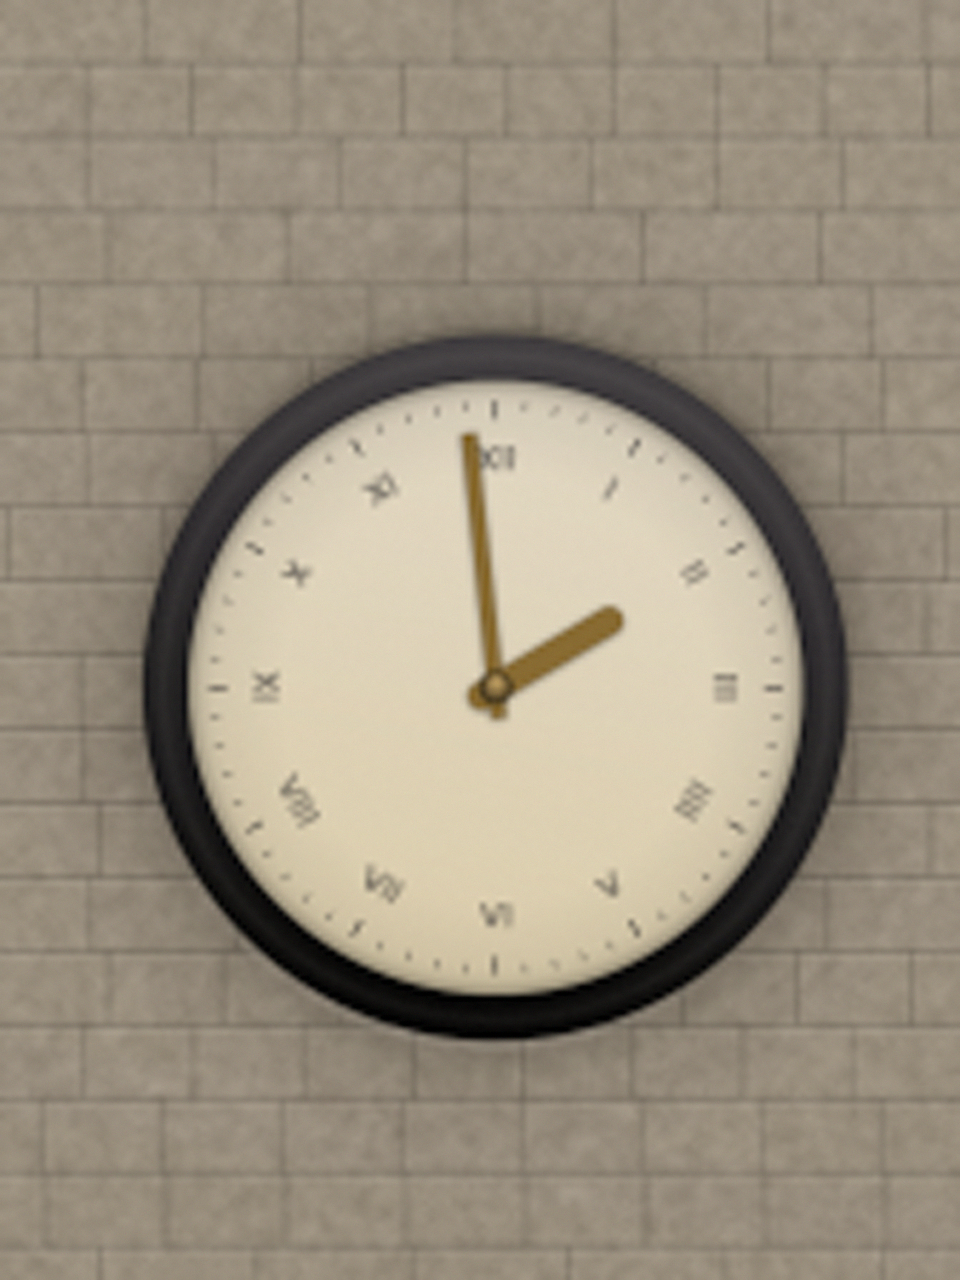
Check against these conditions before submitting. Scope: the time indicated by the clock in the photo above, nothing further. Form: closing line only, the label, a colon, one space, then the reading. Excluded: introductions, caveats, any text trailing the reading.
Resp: 1:59
